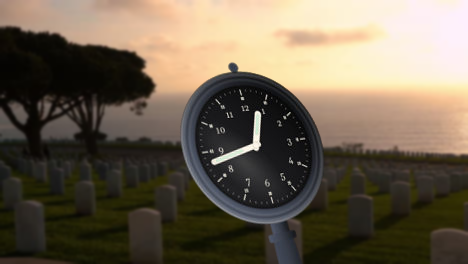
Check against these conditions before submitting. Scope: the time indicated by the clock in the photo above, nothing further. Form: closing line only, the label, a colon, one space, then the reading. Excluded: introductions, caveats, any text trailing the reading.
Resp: 12:43
